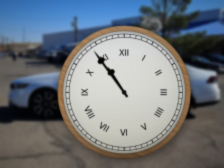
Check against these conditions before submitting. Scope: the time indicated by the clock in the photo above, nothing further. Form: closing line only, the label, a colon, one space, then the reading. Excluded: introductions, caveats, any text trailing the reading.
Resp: 10:54
